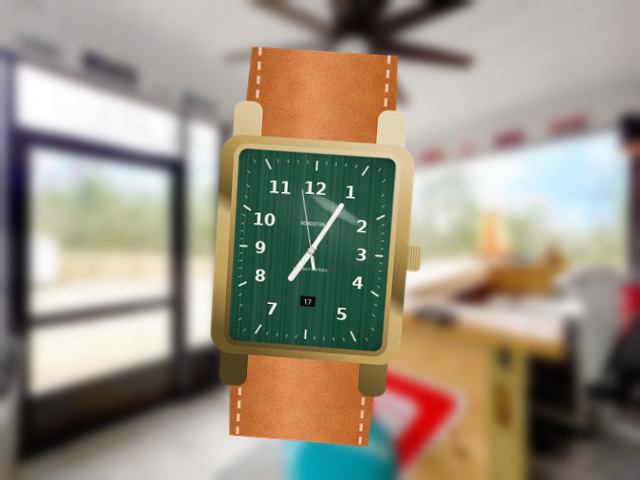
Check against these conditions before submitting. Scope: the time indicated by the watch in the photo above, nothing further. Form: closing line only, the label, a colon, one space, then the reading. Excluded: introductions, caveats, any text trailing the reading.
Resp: 7:04:58
